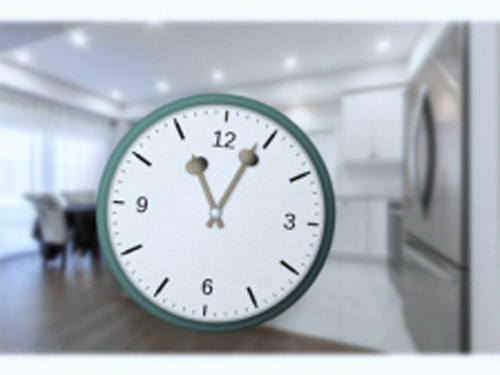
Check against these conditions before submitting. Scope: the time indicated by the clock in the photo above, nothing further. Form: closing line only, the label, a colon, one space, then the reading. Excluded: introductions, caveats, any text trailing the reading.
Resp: 11:04
